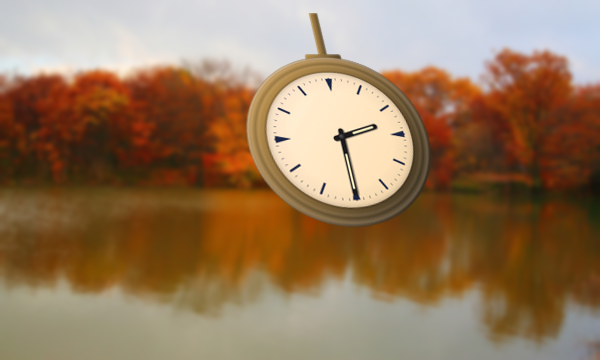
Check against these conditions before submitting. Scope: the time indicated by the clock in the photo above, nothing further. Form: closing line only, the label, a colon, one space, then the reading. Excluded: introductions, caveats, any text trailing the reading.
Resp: 2:30
